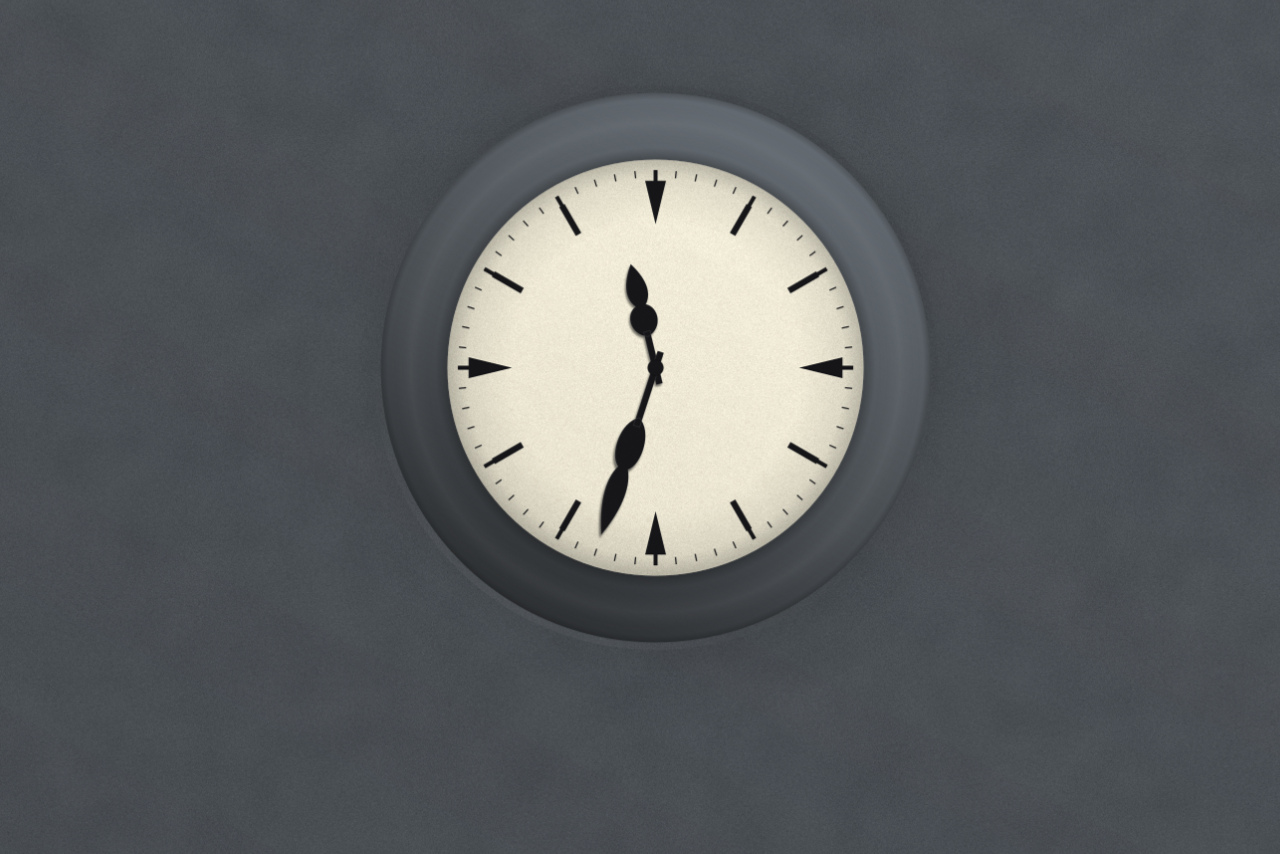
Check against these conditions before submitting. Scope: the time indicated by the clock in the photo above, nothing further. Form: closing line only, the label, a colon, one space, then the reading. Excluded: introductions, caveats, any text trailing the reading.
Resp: 11:33
